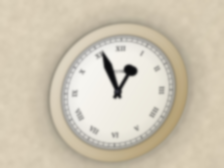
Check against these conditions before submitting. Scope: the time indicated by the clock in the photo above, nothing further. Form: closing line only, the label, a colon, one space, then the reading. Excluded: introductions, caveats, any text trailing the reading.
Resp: 12:56
